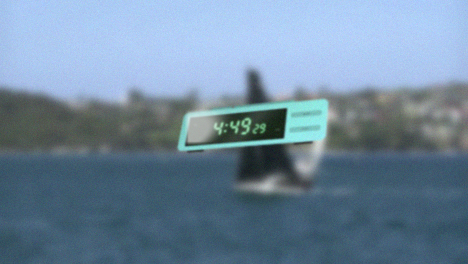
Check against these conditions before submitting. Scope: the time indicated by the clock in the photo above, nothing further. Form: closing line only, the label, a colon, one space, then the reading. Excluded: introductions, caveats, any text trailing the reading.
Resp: 4:49
